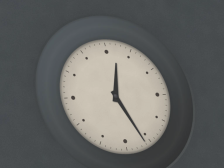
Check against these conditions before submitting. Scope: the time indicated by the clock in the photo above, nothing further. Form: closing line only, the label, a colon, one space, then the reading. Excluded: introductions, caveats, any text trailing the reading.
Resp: 12:26
